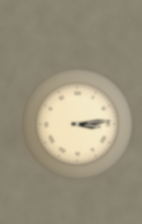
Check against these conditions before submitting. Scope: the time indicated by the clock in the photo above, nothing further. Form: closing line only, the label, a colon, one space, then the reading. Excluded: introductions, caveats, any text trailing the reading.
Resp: 3:14
